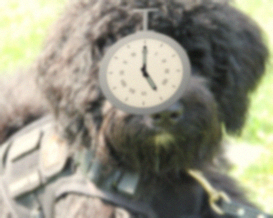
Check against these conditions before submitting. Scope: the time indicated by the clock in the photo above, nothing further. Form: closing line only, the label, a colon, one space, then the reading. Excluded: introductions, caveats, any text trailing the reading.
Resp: 5:00
